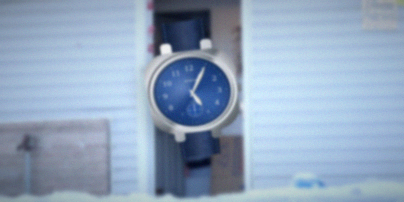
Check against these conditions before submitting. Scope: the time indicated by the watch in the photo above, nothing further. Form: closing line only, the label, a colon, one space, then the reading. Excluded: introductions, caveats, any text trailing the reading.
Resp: 5:05
